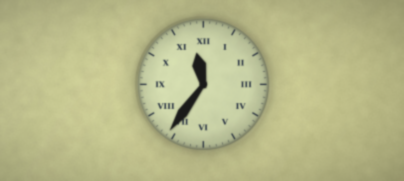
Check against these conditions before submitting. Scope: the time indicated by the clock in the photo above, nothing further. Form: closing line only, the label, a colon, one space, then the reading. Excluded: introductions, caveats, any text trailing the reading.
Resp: 11:36
